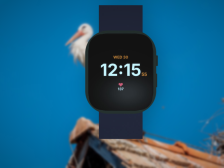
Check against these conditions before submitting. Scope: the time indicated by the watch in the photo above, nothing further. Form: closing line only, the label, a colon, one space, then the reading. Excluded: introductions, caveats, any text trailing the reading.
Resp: 12:15
